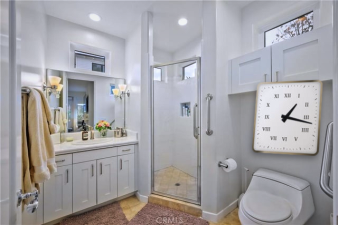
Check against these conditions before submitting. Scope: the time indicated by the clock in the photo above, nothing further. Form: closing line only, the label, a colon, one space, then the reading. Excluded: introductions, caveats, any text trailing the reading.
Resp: 1:17
